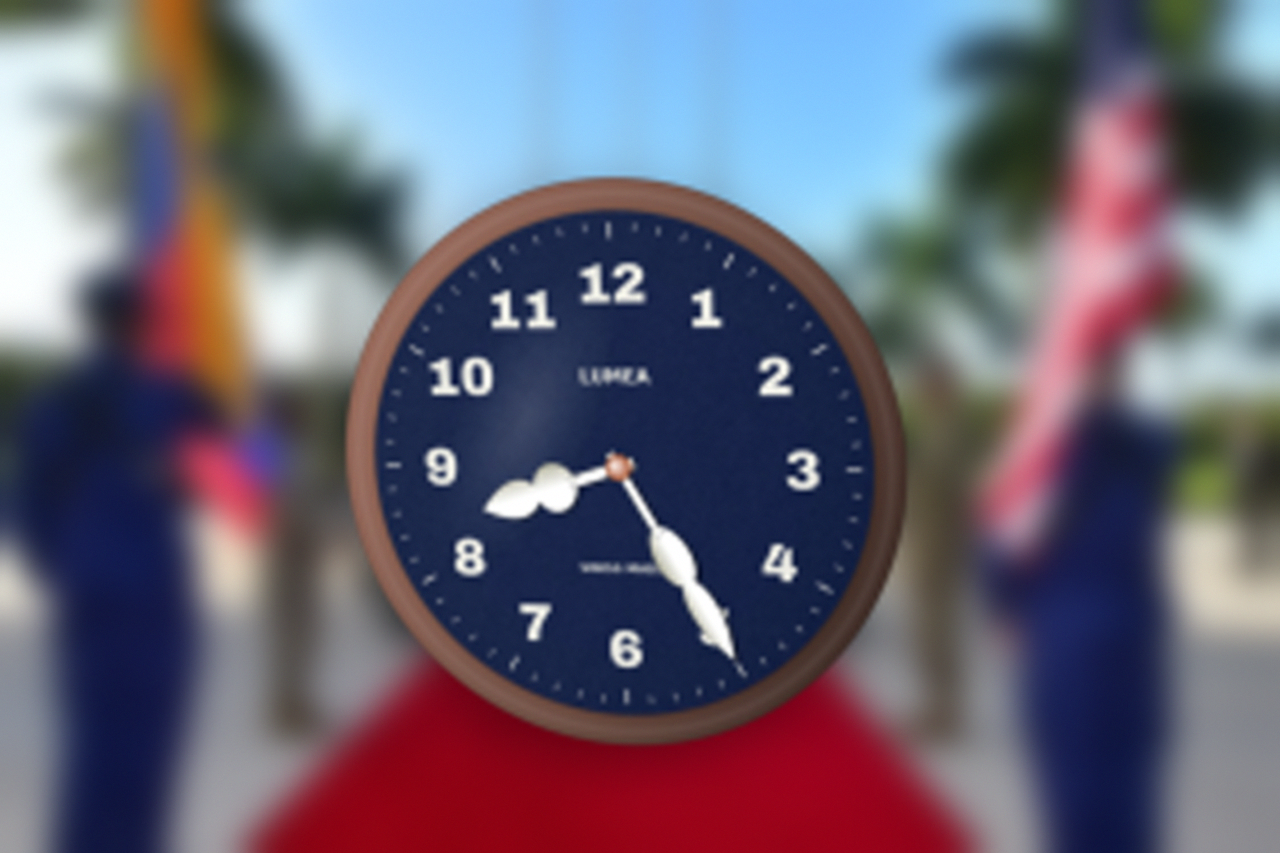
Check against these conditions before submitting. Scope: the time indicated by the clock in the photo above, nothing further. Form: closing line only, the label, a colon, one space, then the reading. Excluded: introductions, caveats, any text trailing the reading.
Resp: 8:25
